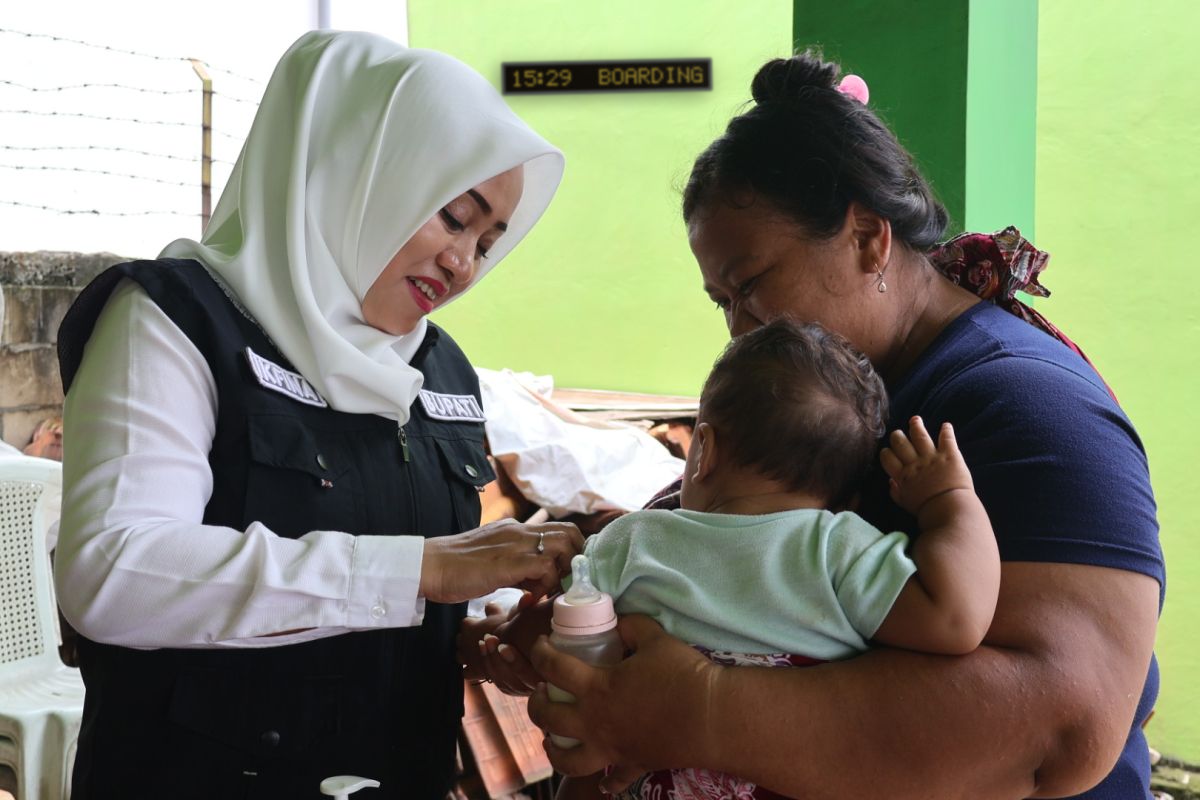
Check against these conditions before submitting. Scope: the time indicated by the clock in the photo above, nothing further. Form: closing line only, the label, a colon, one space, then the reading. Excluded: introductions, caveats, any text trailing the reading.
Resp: 15:29
